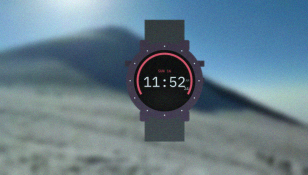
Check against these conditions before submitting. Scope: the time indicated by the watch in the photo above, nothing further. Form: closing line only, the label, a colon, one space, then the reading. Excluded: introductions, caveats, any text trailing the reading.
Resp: 11:52
